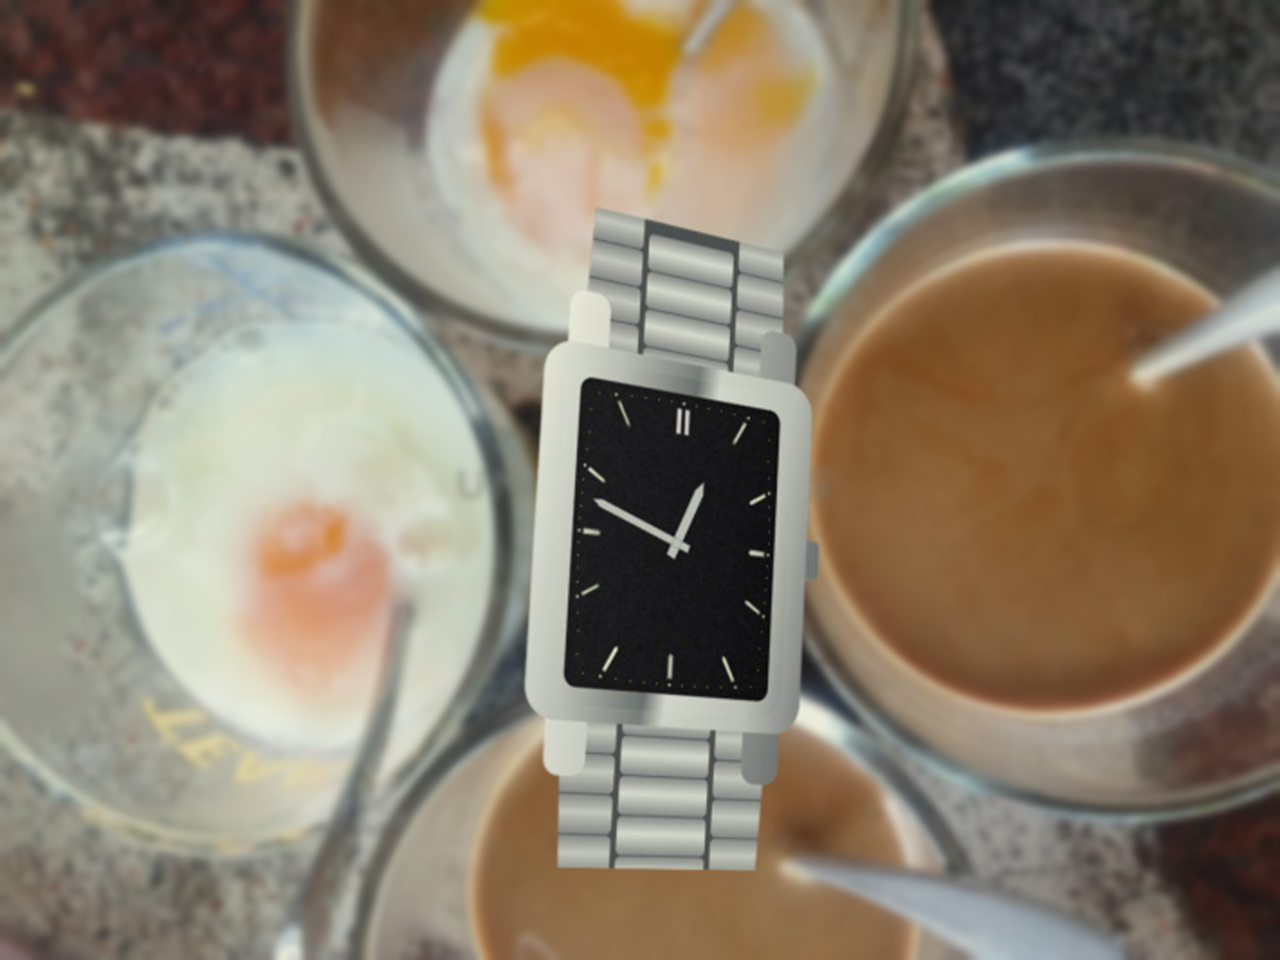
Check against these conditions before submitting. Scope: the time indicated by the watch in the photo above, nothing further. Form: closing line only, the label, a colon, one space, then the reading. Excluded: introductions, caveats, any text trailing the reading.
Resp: 12:48
